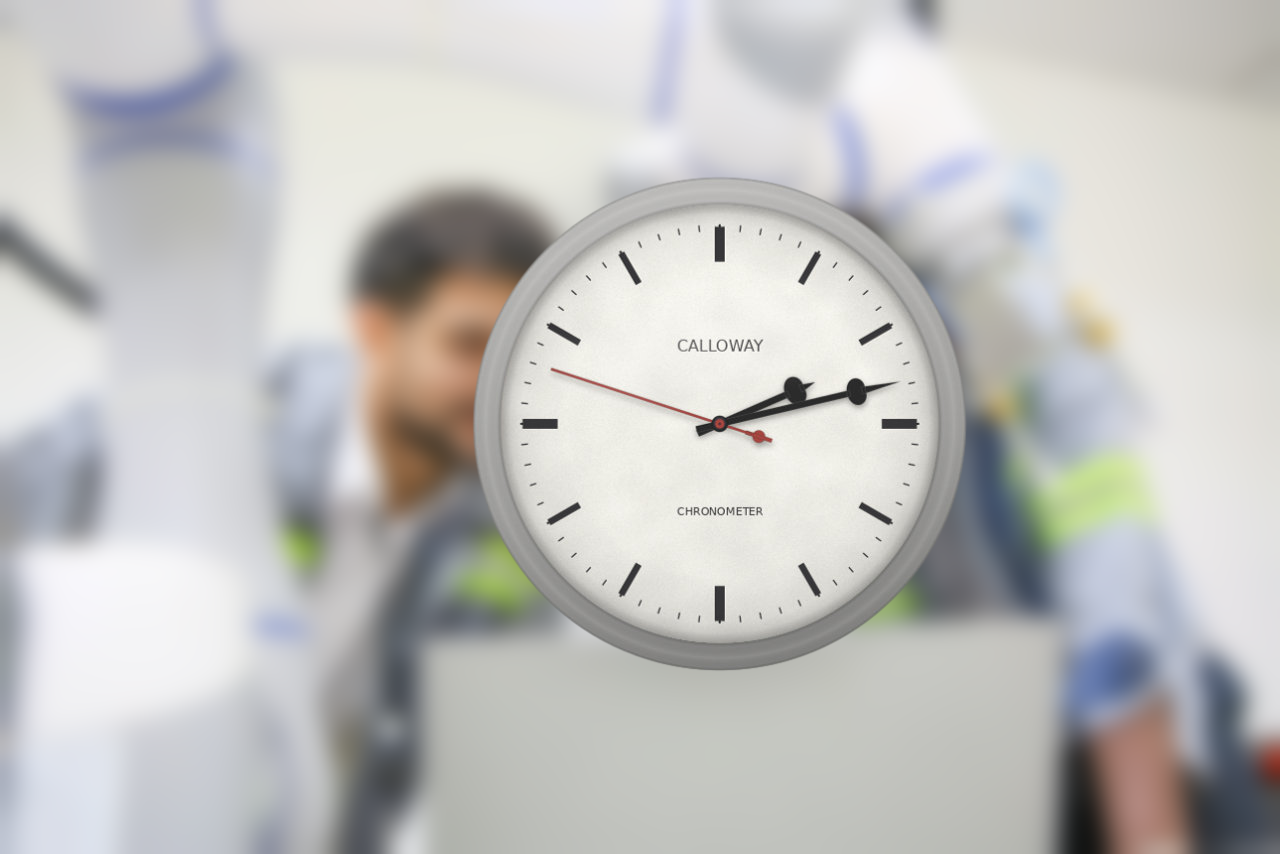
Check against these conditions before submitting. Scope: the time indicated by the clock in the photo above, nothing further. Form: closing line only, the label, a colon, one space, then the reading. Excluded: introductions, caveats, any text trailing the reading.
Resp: 2:12:48
